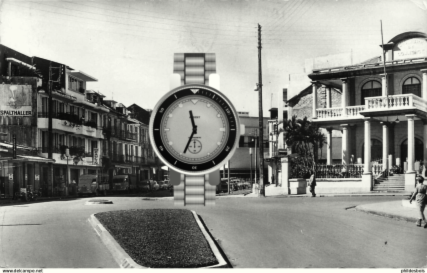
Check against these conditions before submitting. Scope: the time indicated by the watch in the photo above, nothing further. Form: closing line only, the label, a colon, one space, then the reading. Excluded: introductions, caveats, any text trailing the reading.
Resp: 11:34
